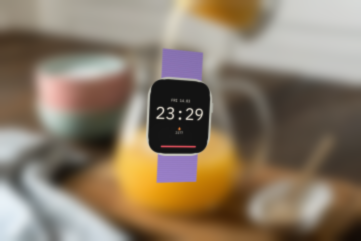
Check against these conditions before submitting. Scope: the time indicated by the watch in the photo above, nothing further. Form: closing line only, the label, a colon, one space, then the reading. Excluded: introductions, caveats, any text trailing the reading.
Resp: 23:29
